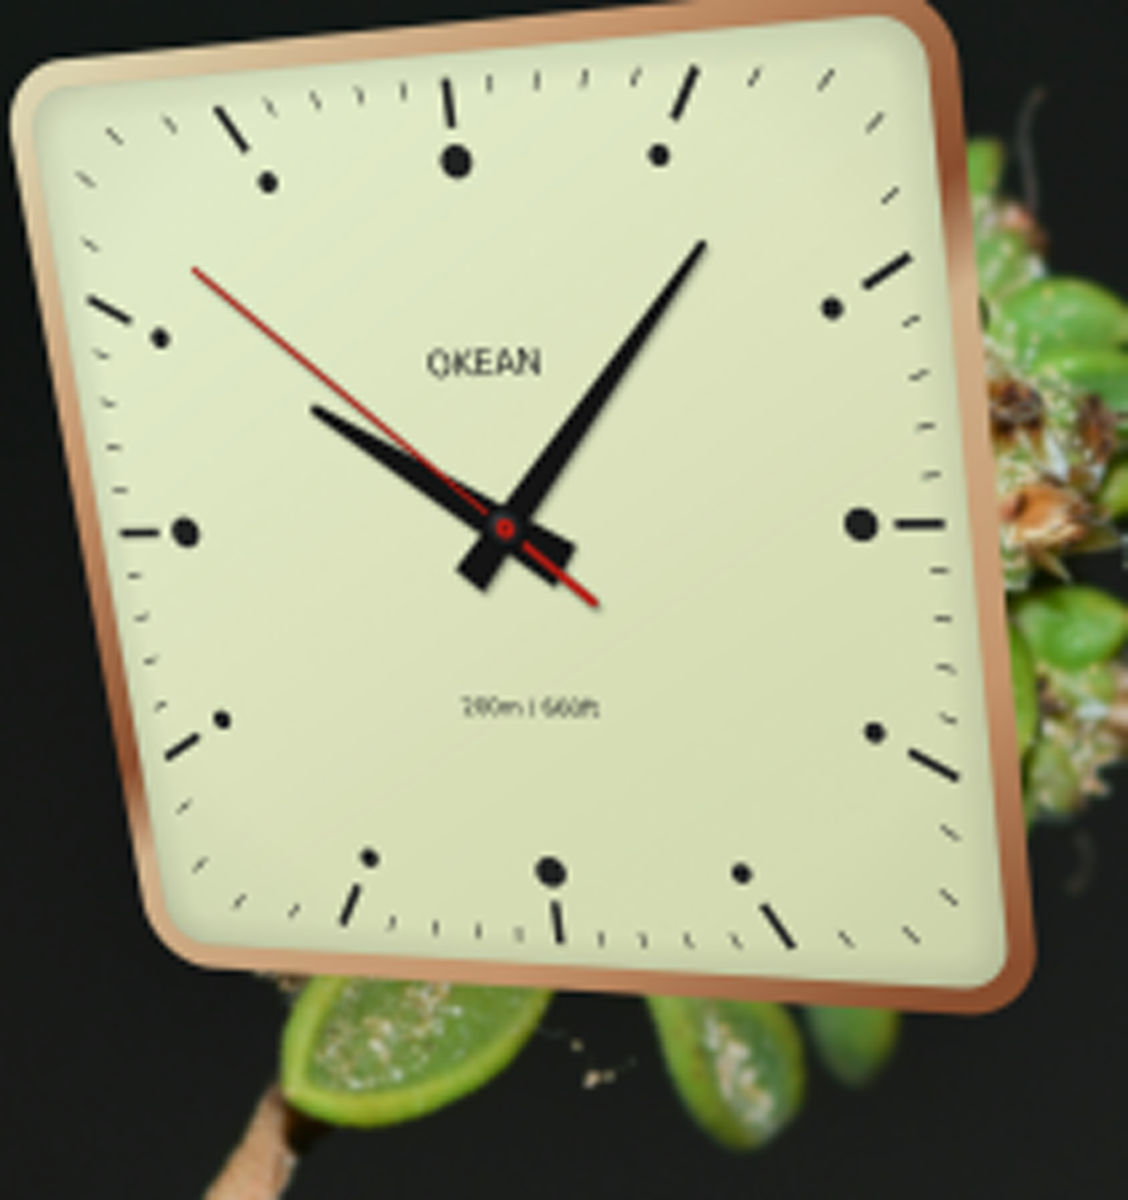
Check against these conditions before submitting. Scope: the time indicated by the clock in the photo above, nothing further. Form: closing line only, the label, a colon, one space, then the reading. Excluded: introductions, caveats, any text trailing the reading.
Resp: 10:06:52
